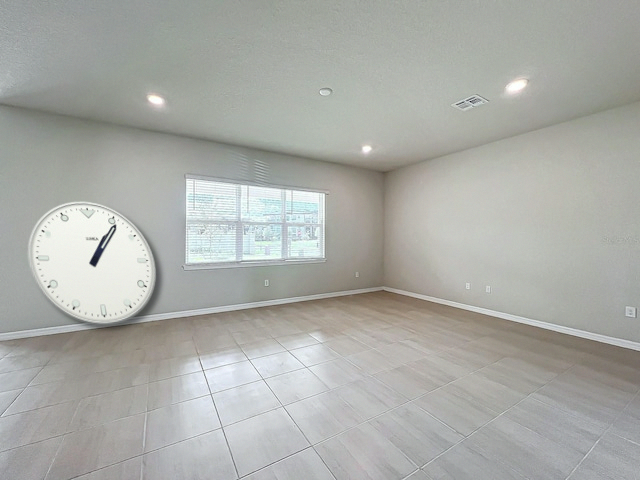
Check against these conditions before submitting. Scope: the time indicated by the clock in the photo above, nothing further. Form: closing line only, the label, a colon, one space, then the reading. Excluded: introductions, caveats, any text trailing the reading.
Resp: 1:06
